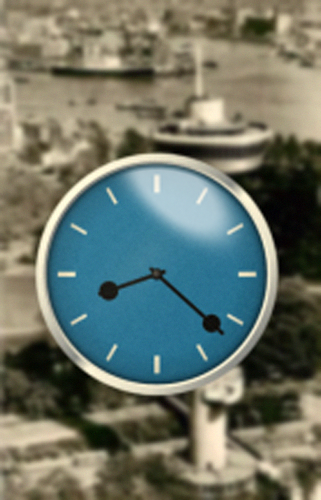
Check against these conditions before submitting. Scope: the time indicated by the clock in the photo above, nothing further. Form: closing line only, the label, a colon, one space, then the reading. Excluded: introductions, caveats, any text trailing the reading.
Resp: 8:22
